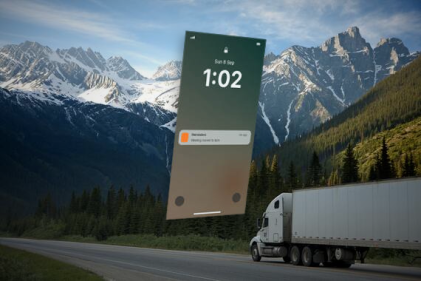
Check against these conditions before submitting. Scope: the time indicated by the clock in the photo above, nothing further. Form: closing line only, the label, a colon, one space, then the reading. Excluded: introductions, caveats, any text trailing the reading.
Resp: 1:02
